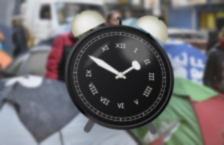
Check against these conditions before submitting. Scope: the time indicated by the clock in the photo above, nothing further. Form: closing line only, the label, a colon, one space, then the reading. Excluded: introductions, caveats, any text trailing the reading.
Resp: 1:50
